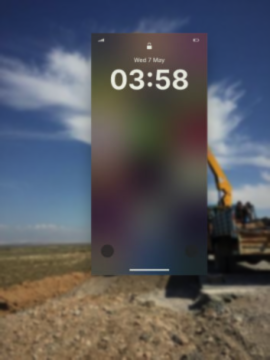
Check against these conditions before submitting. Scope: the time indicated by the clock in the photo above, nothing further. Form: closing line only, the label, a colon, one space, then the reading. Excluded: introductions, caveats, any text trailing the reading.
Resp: 3:58
